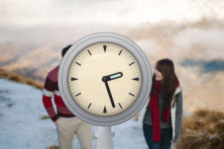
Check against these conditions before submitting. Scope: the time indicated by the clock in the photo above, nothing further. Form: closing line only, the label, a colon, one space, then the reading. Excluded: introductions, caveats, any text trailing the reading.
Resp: 2:27
